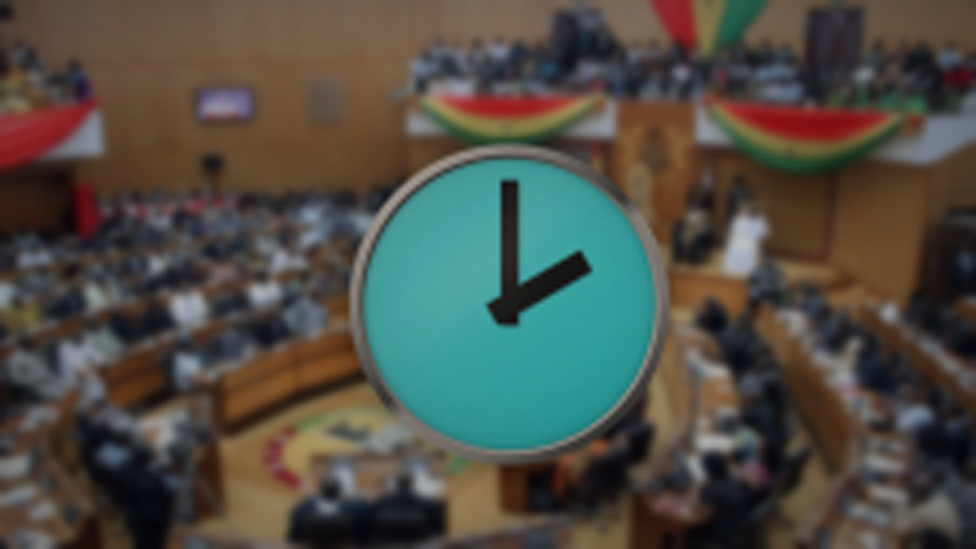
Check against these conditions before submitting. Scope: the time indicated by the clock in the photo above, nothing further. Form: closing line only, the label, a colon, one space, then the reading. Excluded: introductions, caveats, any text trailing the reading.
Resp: 2:00
